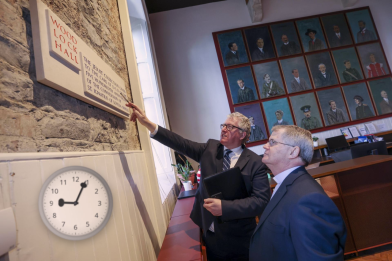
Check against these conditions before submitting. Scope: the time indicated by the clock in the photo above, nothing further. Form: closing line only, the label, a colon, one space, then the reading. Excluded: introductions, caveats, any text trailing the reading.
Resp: 9:04
